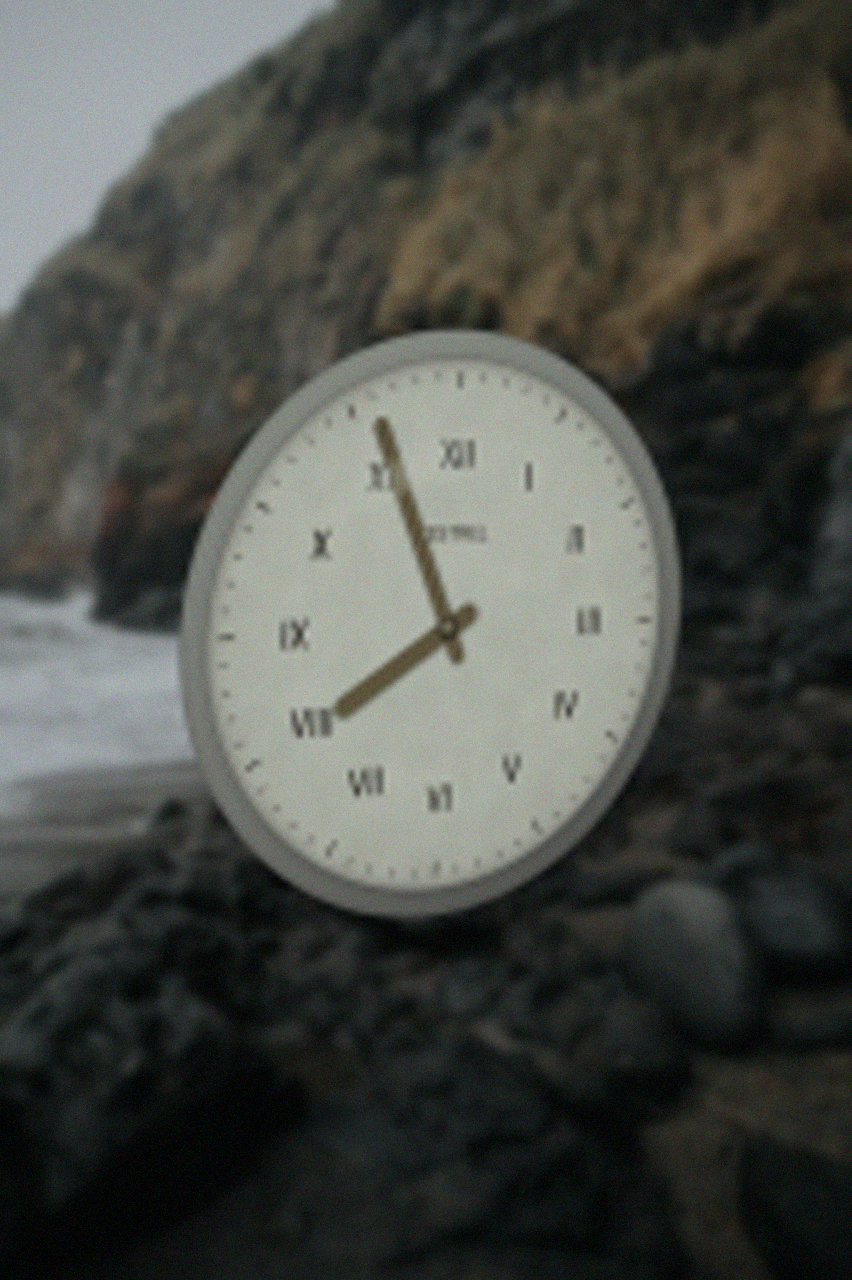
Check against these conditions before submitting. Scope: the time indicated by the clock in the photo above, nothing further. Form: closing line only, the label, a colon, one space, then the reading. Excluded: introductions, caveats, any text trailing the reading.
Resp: 7:56
